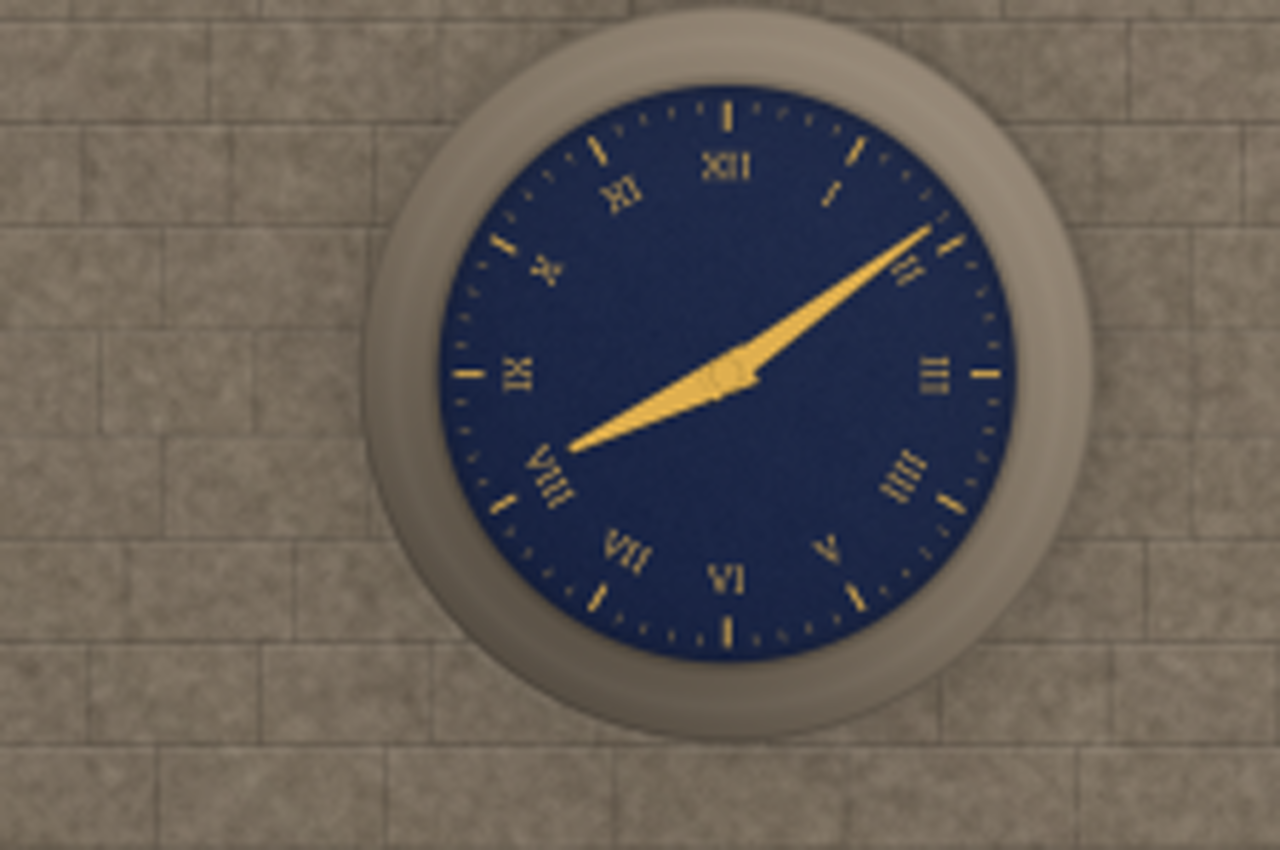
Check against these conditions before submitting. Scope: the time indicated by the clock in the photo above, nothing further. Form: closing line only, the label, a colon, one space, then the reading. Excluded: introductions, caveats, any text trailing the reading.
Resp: 8:09
